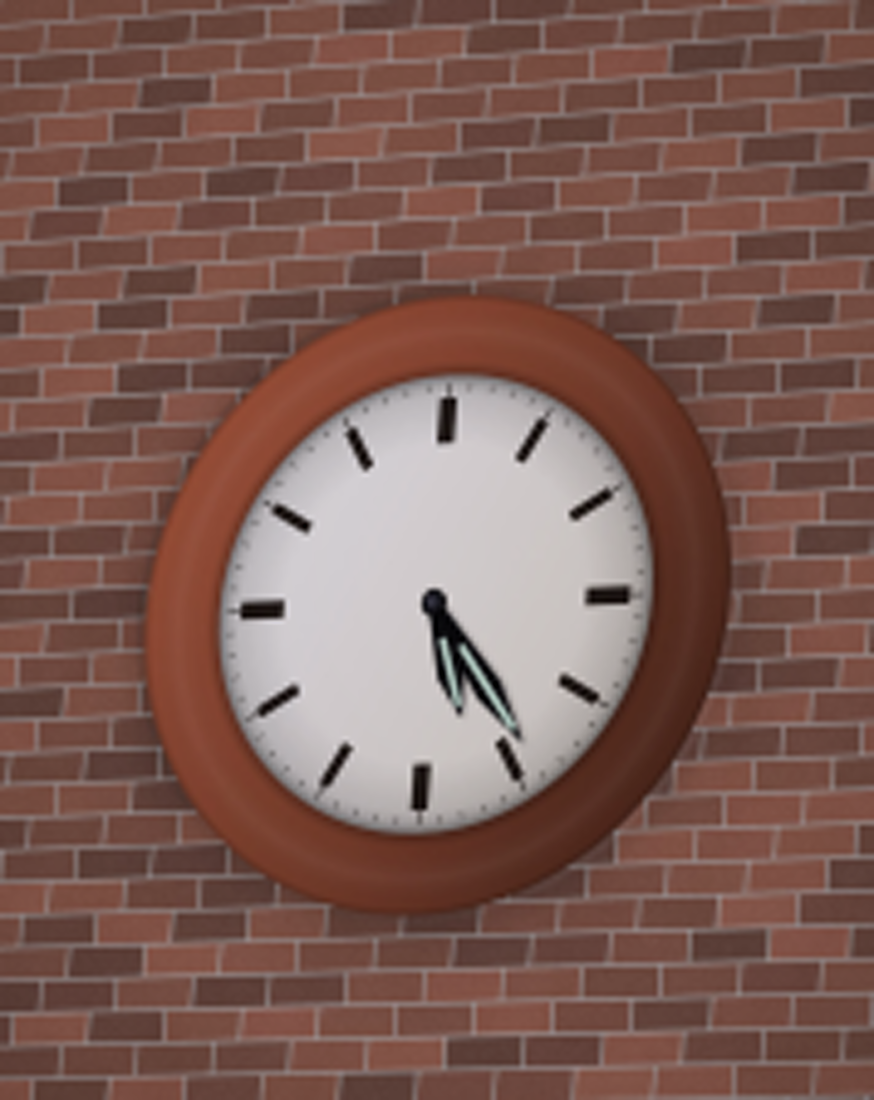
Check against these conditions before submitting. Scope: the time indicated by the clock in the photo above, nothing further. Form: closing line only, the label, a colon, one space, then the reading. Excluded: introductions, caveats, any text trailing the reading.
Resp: 5:24
